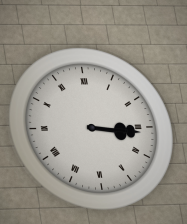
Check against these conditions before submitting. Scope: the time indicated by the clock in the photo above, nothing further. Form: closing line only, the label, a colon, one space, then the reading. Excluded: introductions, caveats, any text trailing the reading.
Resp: 3:16
